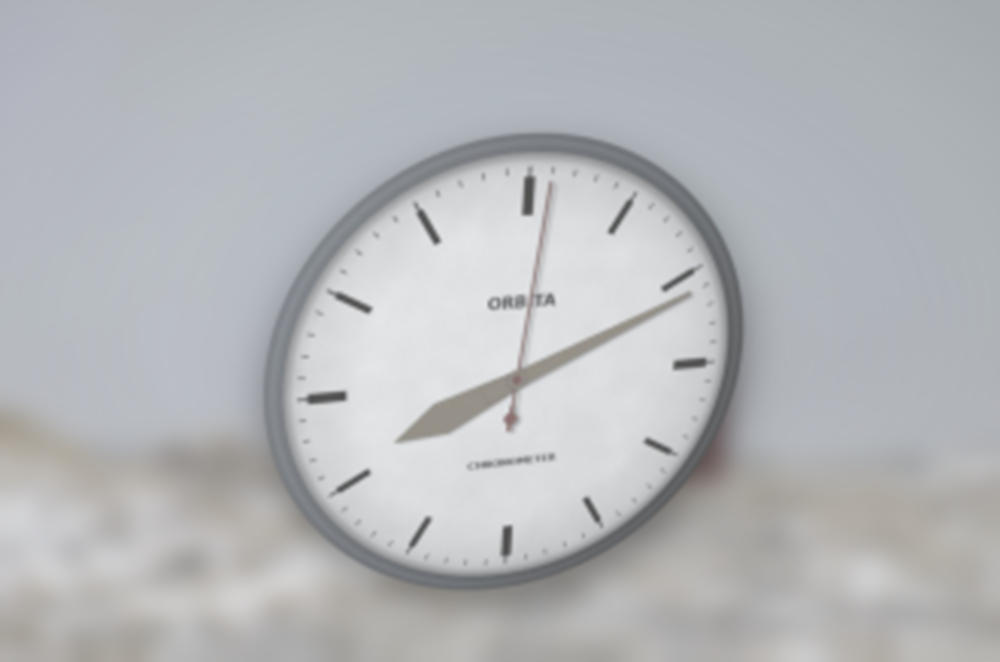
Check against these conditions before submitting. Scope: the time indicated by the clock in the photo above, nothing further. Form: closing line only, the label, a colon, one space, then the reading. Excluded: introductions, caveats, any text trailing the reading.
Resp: 8:11:01
